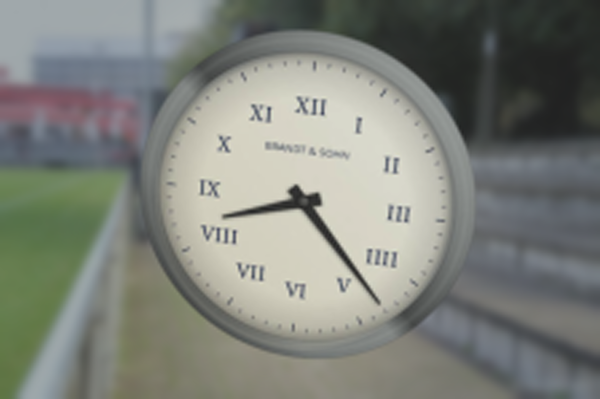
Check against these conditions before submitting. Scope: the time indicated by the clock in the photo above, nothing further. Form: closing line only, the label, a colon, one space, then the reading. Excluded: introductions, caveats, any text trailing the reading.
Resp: 8:23
